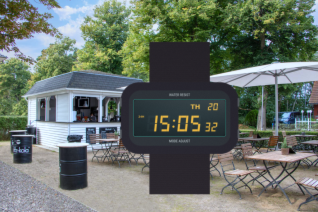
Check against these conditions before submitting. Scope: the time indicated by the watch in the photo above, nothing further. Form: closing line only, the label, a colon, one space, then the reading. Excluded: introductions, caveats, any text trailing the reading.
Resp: 15:05:32
